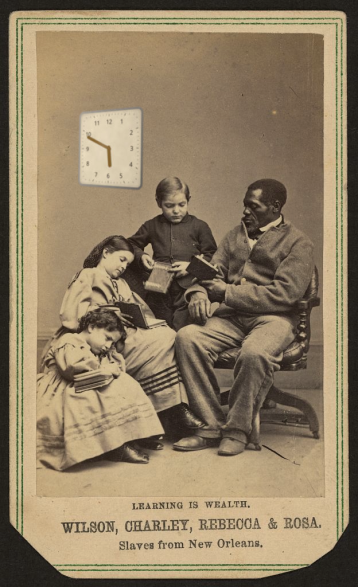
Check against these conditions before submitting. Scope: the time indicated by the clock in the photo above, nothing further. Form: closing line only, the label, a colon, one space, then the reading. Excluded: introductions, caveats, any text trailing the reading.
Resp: 5:49
